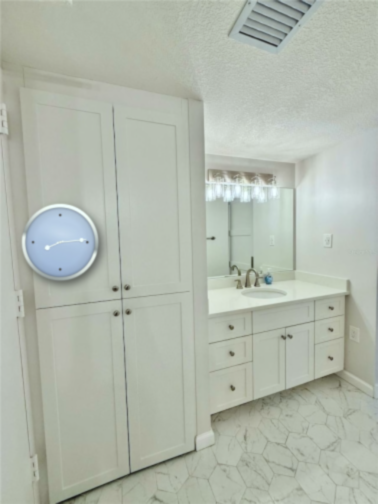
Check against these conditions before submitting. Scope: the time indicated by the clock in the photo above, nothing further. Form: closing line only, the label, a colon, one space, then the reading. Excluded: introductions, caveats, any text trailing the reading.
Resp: 8:14
